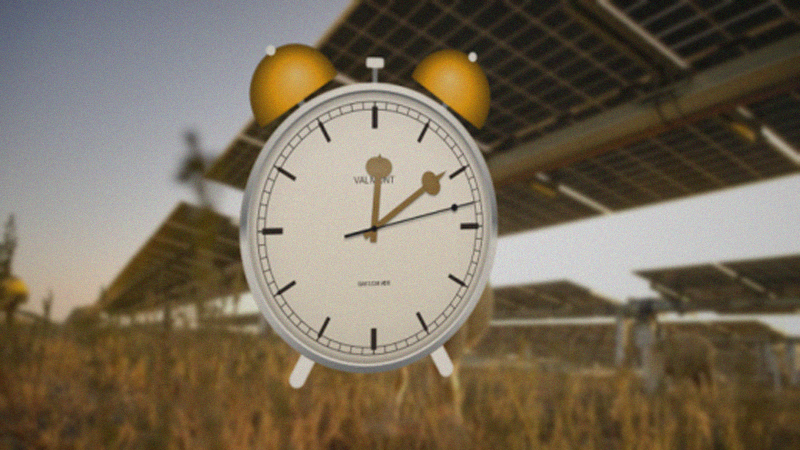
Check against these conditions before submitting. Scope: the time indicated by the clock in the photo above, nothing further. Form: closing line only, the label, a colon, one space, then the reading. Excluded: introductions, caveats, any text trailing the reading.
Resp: 12:09:13
